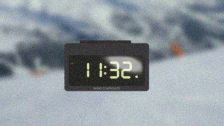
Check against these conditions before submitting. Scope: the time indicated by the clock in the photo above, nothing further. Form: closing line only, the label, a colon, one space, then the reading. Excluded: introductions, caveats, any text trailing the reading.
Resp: 11:32
